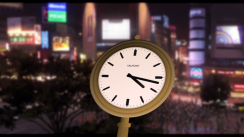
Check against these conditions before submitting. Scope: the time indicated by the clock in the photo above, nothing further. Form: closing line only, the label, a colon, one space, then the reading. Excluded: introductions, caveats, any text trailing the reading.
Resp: 4:17
